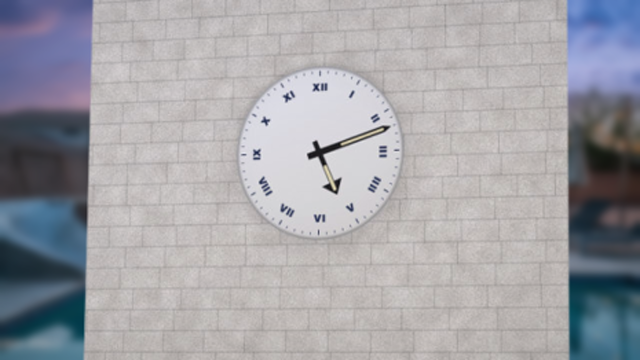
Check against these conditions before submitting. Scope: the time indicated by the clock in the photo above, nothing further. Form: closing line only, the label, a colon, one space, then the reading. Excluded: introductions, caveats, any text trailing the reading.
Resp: 5:12
